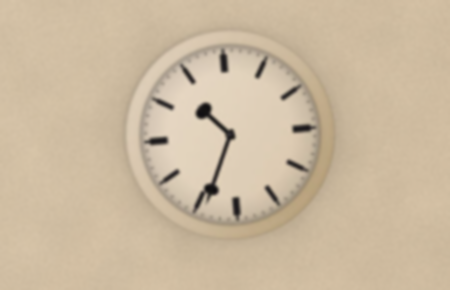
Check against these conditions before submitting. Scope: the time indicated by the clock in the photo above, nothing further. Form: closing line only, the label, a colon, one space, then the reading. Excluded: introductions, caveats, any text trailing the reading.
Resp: 10:34
